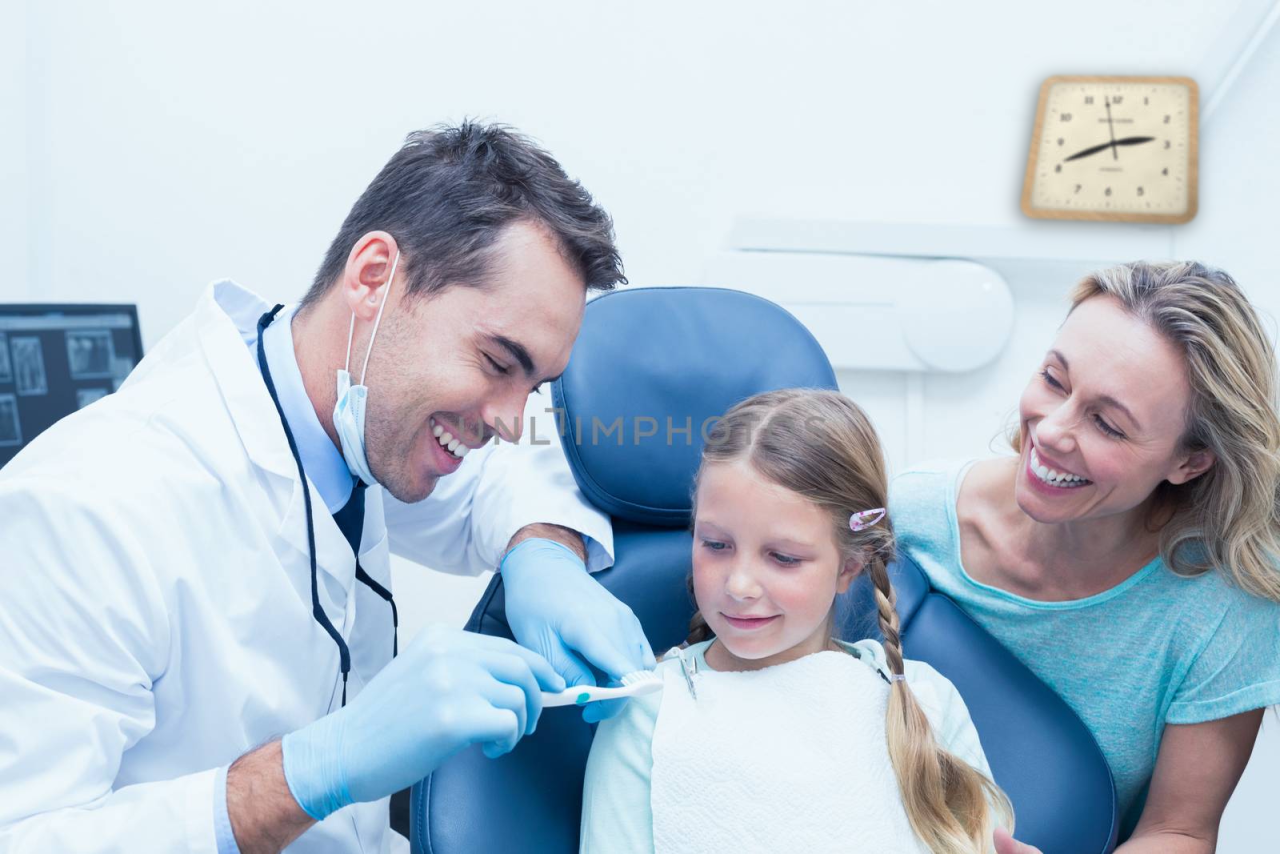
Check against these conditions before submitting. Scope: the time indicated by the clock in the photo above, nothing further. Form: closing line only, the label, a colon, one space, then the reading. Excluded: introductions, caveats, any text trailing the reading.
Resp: 2:40:58
